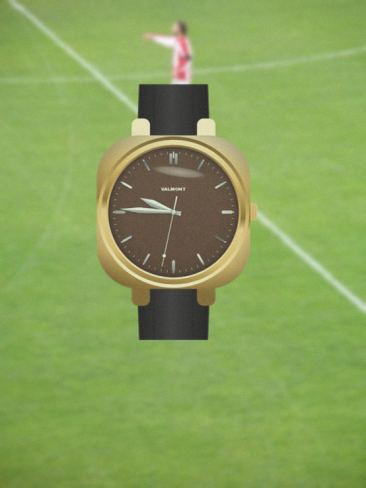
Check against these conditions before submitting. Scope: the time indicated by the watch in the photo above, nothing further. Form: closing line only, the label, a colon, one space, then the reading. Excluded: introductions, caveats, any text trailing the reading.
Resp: 9:45:32
